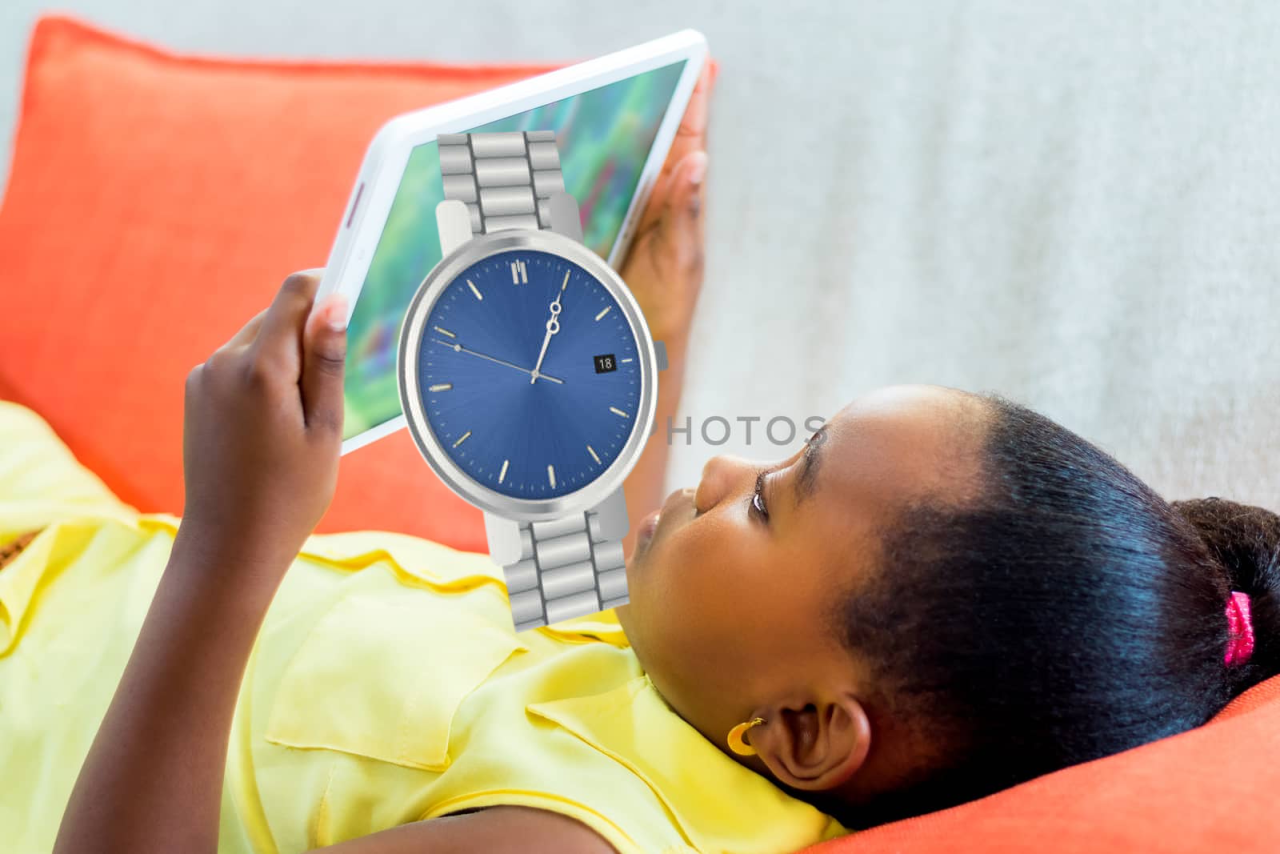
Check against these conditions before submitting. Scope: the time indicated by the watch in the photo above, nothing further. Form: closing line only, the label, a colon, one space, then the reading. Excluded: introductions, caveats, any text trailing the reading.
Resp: 1:04:49
